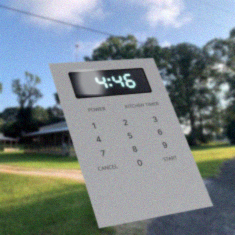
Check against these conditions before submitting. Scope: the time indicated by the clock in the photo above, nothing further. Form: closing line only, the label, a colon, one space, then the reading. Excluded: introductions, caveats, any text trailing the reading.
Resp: 4:46
